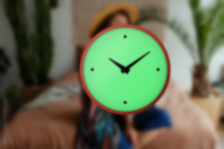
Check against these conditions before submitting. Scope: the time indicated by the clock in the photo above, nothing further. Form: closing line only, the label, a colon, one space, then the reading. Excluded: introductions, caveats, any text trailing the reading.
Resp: 10:09
